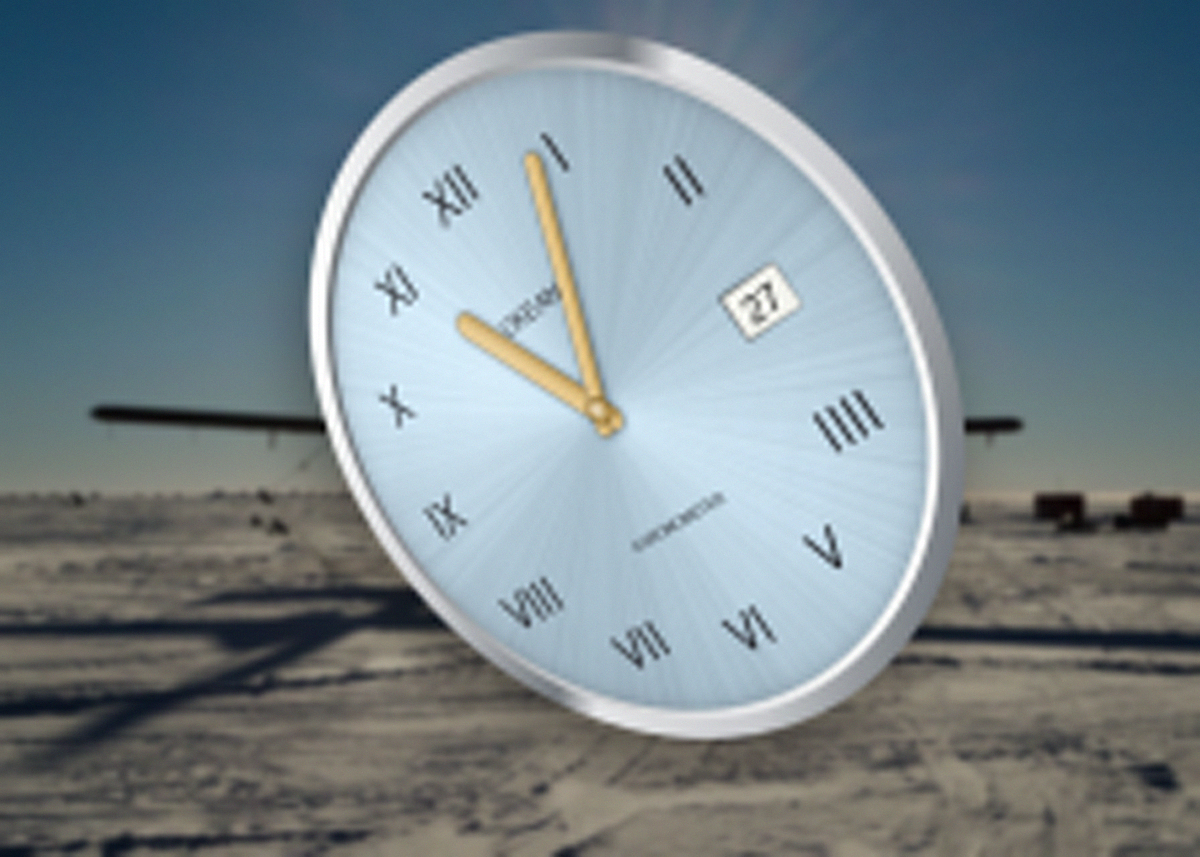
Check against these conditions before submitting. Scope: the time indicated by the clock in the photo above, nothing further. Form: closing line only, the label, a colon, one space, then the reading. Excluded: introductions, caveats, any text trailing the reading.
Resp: 11:04
